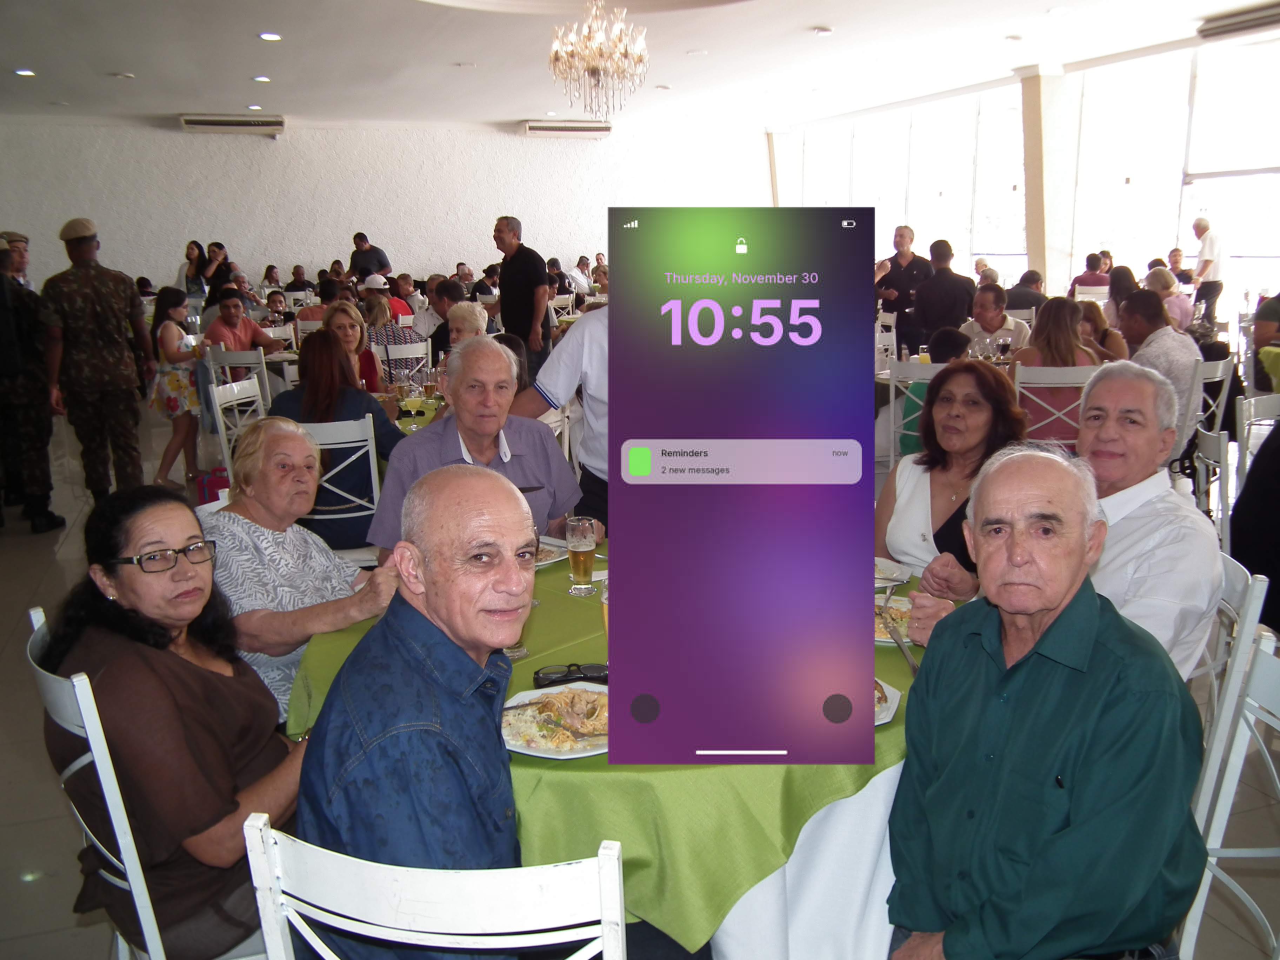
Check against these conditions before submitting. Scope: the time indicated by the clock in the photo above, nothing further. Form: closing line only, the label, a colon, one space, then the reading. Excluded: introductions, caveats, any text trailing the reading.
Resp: 10:55
